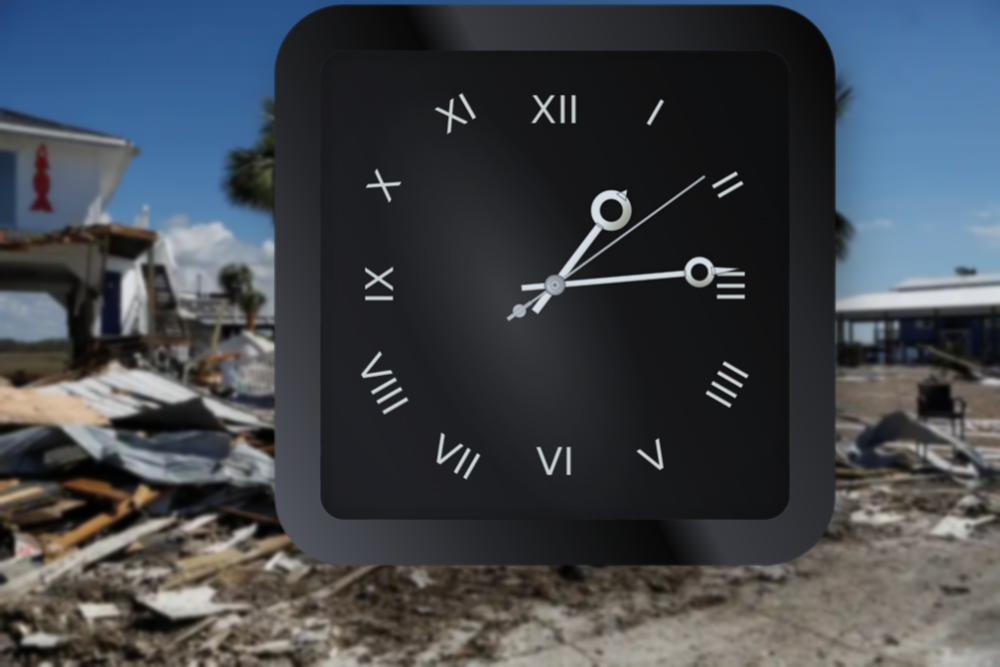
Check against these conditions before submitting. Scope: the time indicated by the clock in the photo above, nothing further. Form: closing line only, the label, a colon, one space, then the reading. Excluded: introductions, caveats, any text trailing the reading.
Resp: 1:14:09
